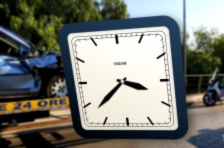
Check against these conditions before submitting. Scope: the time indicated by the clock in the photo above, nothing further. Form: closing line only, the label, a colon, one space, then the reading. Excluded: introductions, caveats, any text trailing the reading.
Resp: 3:38
